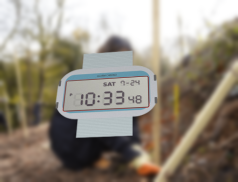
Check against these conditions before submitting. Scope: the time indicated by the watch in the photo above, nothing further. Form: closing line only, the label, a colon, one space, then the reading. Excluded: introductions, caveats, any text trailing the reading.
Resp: 10:33:48
